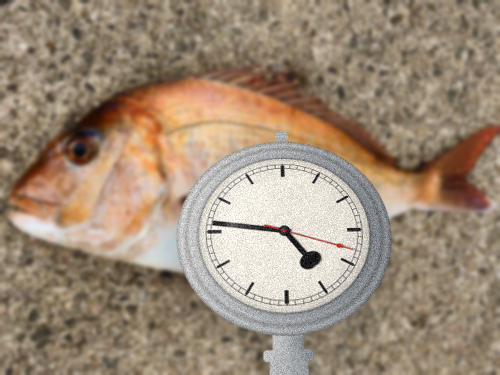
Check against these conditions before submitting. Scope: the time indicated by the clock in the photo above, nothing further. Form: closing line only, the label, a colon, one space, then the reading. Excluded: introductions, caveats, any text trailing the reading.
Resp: 4:46:18
